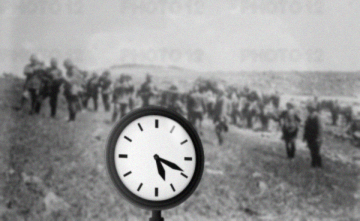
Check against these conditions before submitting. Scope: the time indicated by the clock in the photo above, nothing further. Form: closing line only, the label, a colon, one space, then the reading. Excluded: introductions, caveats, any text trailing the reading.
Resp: 5:19
